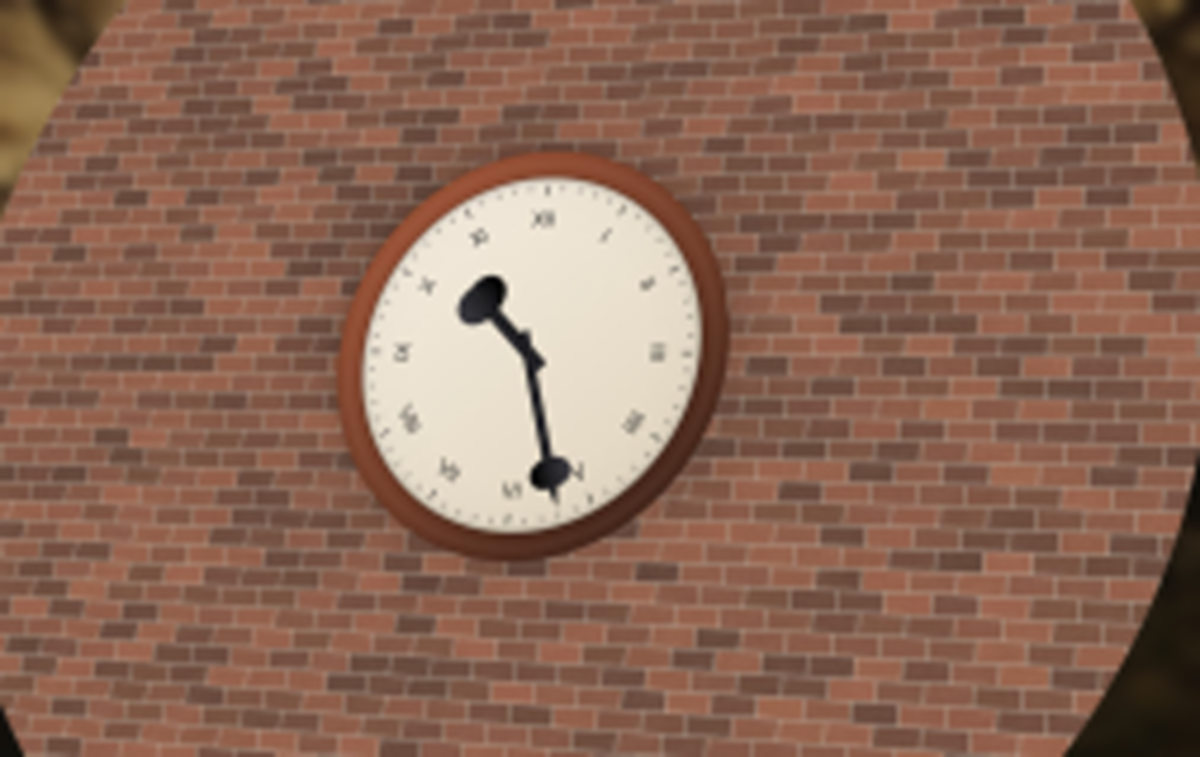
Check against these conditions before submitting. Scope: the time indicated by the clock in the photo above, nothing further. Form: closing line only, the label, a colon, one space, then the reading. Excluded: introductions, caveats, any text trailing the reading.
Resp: 10:27
